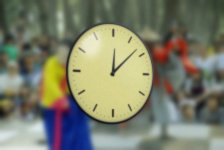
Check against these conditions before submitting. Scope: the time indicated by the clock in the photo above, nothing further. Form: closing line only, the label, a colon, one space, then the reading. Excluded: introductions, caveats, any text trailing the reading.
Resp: 12:08
